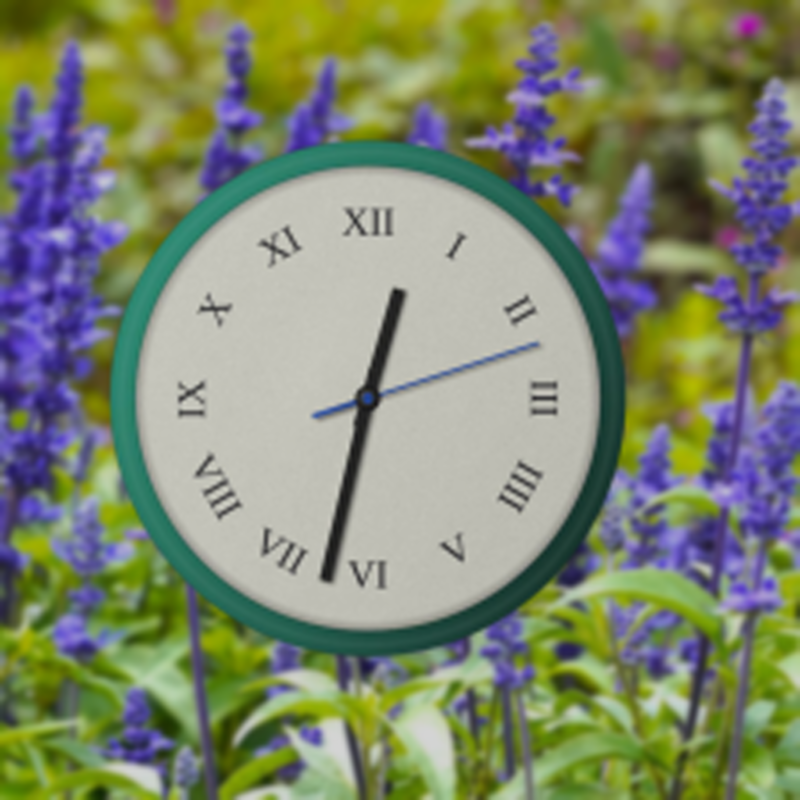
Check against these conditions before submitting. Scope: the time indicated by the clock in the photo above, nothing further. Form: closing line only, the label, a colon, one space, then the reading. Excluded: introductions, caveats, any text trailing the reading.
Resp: 12:32:12
